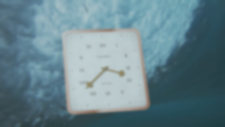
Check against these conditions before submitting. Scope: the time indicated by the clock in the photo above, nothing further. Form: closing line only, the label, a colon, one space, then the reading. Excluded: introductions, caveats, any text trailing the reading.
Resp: 3:38
